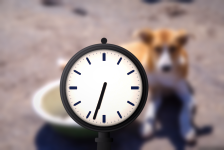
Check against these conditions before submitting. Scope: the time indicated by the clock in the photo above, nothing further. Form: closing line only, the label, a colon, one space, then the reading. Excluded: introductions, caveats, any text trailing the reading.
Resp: 6:33
